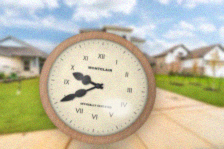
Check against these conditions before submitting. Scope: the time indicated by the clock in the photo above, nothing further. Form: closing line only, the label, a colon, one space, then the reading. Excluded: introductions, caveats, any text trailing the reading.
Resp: 9:40
